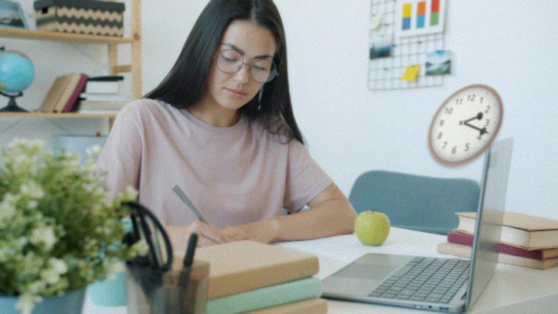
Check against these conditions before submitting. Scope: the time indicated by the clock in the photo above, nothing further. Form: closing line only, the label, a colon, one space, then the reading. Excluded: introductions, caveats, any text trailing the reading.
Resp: 2:18
